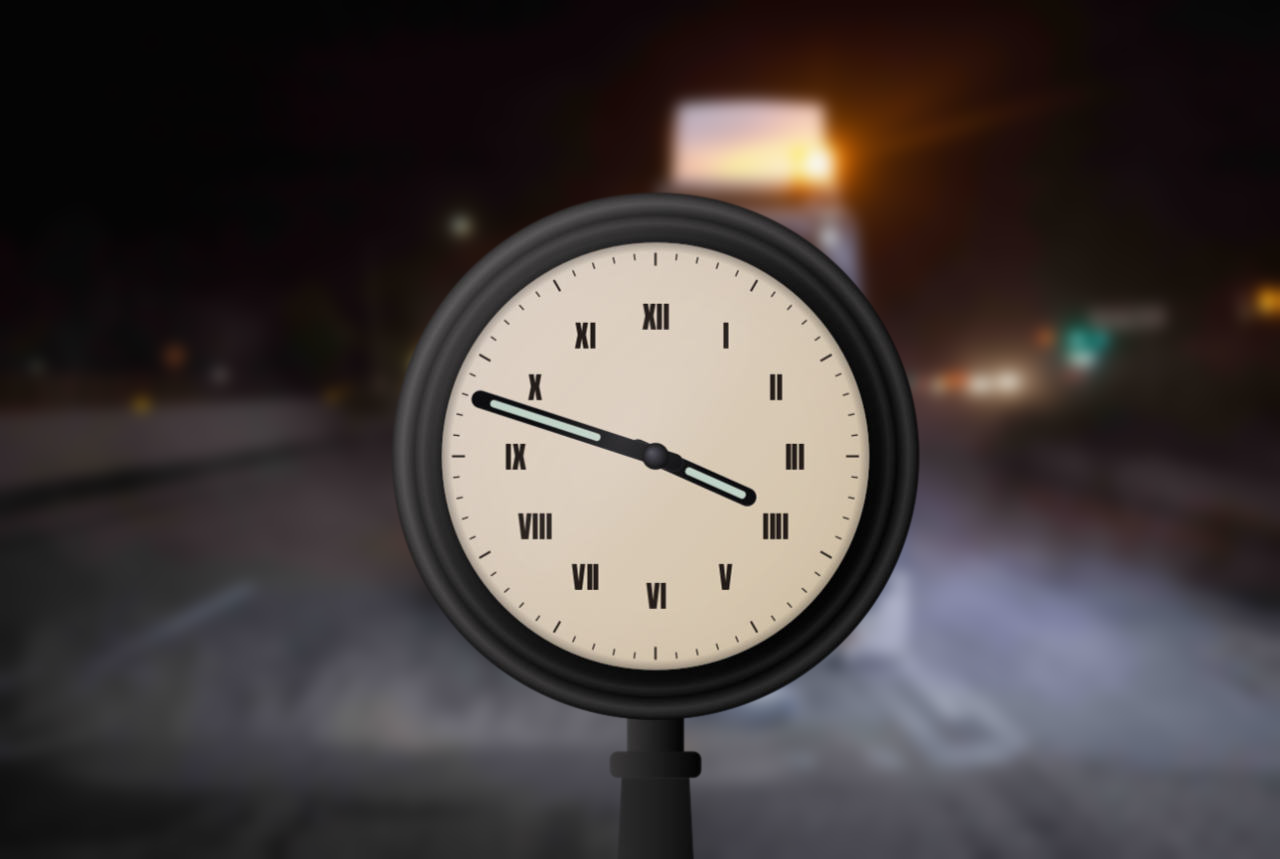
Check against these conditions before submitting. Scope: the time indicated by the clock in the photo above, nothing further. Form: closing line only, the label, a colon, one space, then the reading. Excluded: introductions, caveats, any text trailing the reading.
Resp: 3:48
